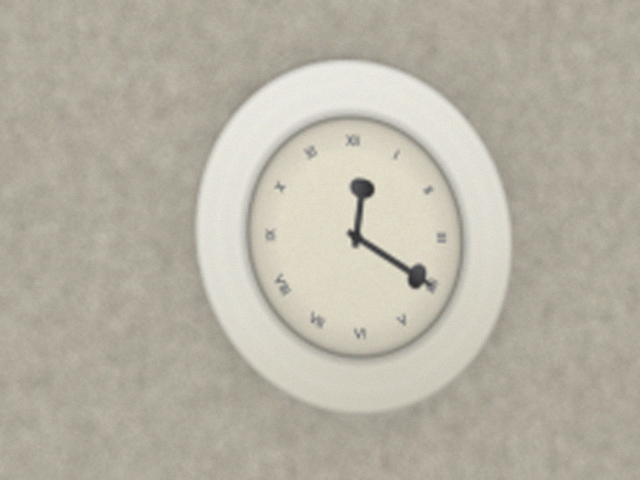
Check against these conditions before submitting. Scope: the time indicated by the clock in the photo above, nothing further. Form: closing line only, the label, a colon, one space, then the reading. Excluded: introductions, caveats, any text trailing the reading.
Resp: 12:20
